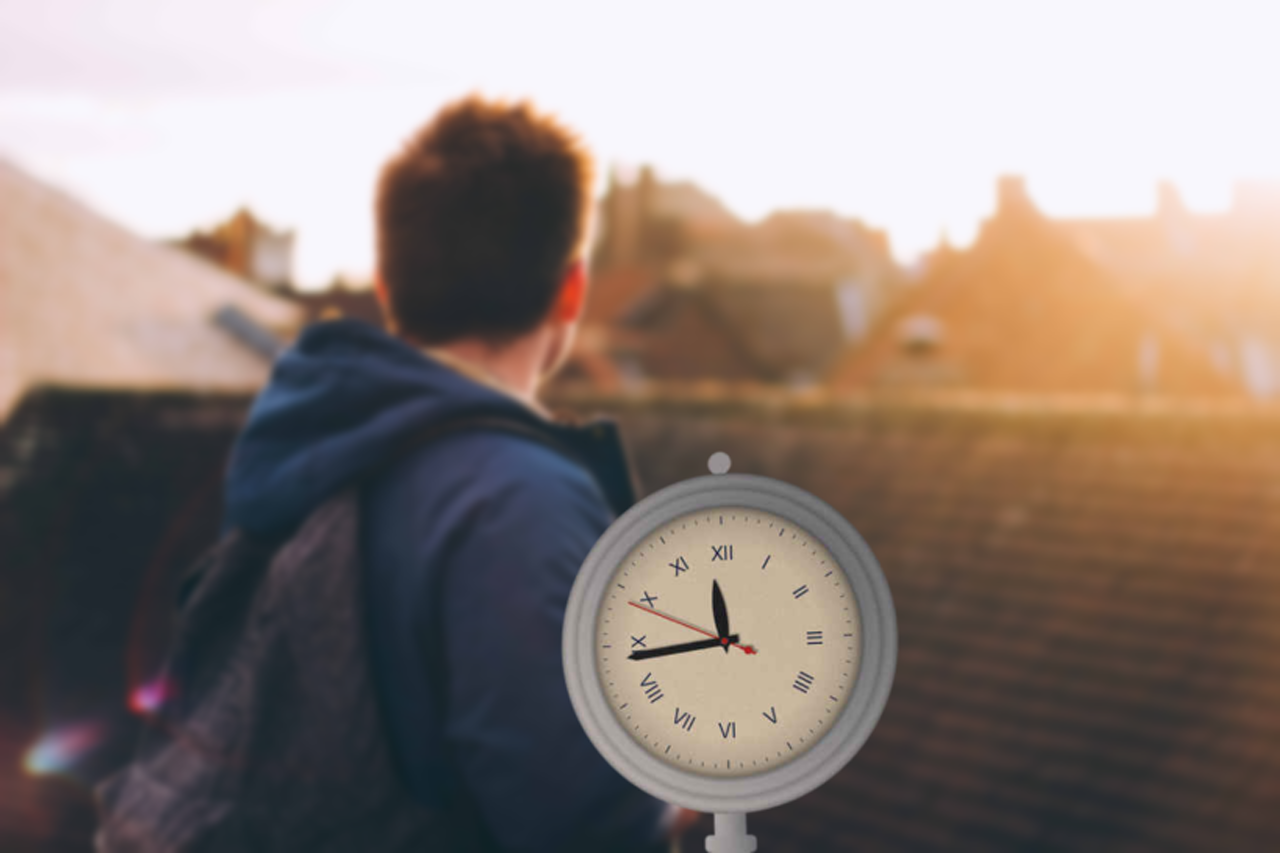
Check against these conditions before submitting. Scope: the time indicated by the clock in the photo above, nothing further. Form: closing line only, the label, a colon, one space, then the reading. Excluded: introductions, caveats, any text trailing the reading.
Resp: 11:43:49
